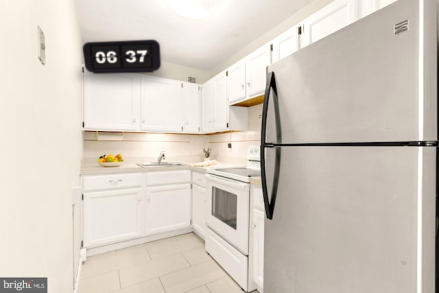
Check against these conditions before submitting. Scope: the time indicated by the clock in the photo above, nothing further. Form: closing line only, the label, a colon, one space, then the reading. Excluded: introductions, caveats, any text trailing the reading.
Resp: 6:37
